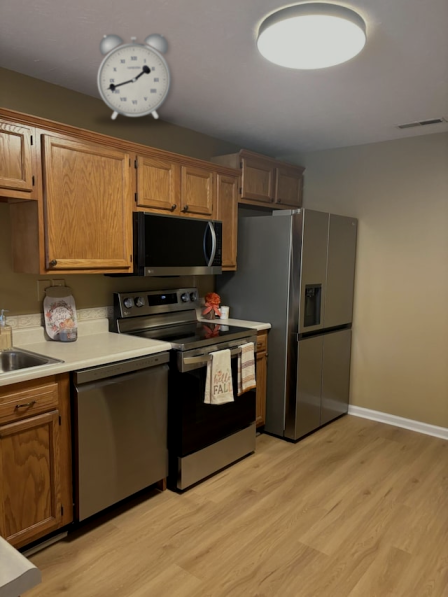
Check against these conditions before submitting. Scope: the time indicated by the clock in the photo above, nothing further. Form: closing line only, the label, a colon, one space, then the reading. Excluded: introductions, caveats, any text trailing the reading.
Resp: 1:42
